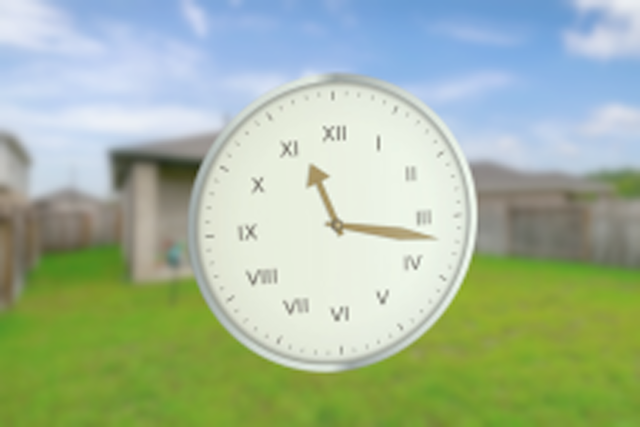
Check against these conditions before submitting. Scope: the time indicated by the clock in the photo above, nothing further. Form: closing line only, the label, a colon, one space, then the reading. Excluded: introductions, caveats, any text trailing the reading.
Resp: 11:17
